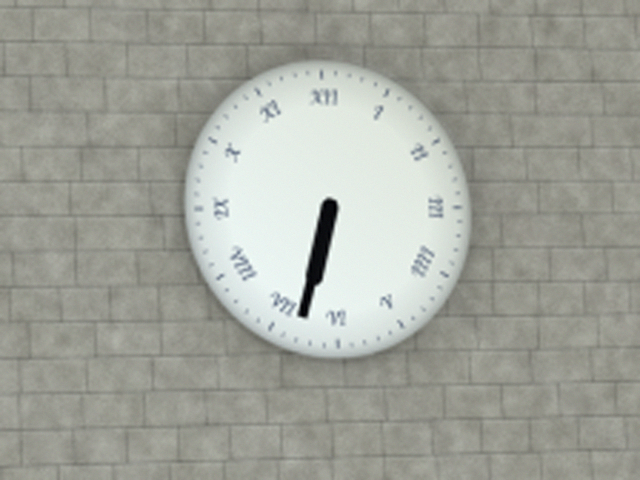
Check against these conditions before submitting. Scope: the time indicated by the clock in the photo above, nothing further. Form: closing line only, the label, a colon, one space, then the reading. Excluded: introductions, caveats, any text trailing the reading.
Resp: 6:33
